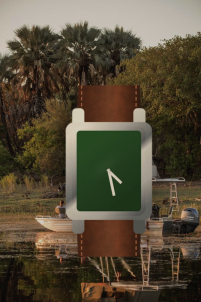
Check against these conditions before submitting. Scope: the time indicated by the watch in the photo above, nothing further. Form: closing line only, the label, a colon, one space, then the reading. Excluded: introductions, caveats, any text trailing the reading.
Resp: 4:28
